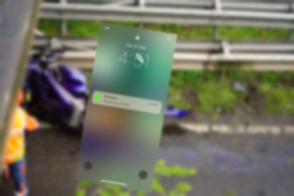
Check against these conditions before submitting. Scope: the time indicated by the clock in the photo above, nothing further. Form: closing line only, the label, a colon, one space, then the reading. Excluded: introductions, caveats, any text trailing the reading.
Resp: 4:51
